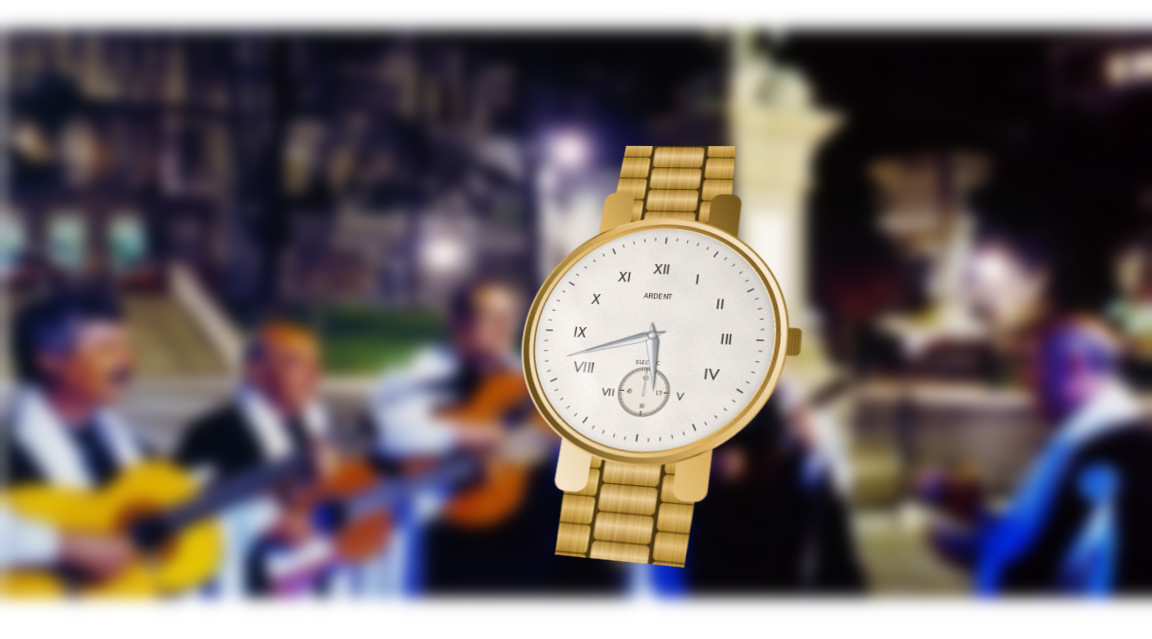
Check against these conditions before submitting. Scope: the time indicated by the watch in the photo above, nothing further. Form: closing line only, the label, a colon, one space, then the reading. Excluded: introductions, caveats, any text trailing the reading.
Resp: 5:42
